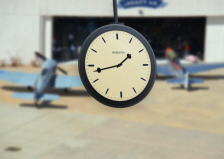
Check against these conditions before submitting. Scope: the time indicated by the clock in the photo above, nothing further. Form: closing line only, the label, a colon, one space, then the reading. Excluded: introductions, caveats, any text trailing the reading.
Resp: 1:43
